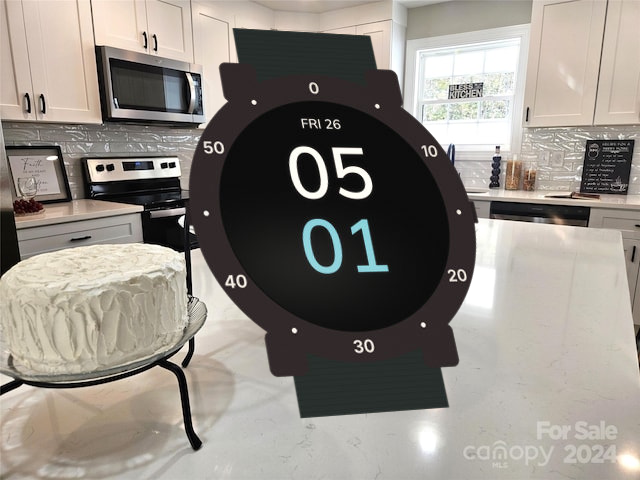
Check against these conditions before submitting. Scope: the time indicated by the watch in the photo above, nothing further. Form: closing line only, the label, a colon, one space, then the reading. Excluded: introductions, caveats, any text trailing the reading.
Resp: 5:01
